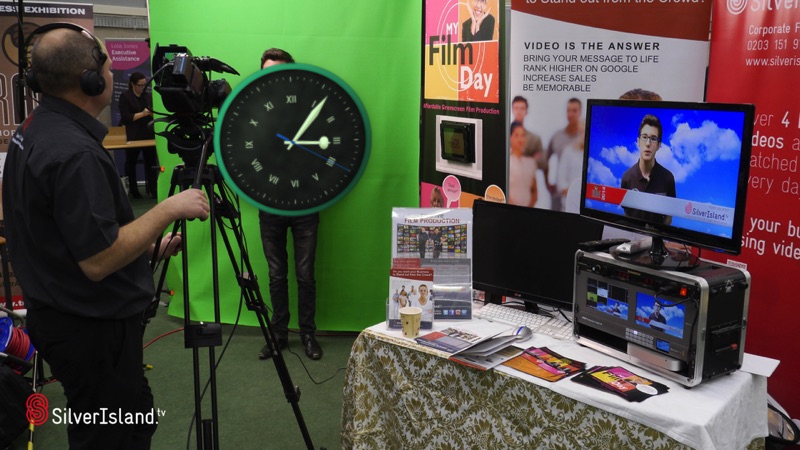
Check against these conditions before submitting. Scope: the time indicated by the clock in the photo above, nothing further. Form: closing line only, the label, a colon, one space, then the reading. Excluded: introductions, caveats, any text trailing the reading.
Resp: 3:06:20
